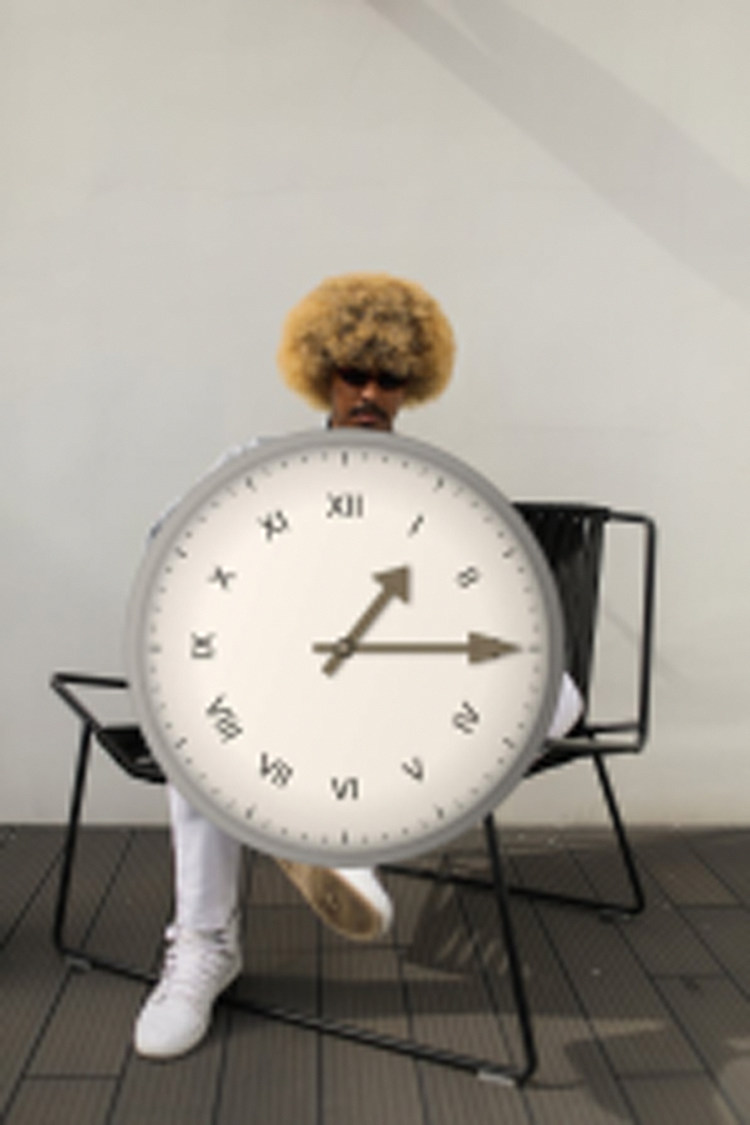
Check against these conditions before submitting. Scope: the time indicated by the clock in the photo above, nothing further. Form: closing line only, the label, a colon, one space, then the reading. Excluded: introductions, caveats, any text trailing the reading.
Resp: 1:15
